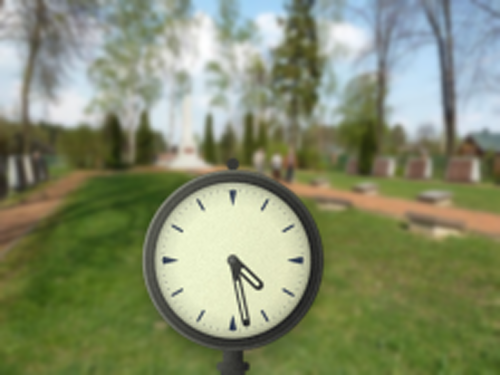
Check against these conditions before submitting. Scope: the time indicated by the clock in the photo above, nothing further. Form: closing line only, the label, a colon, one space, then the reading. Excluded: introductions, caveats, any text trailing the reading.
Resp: 4:28
